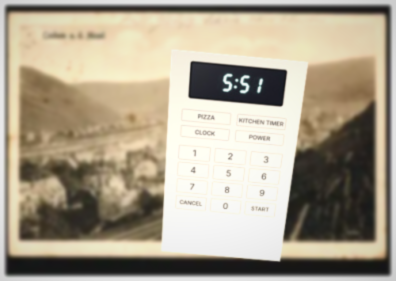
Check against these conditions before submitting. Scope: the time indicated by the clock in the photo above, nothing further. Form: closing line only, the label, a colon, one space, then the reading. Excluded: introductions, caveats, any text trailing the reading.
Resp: 5:51
